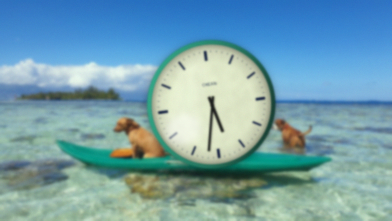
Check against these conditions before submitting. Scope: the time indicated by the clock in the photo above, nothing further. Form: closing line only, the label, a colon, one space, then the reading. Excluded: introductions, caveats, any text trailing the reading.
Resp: 5:32
